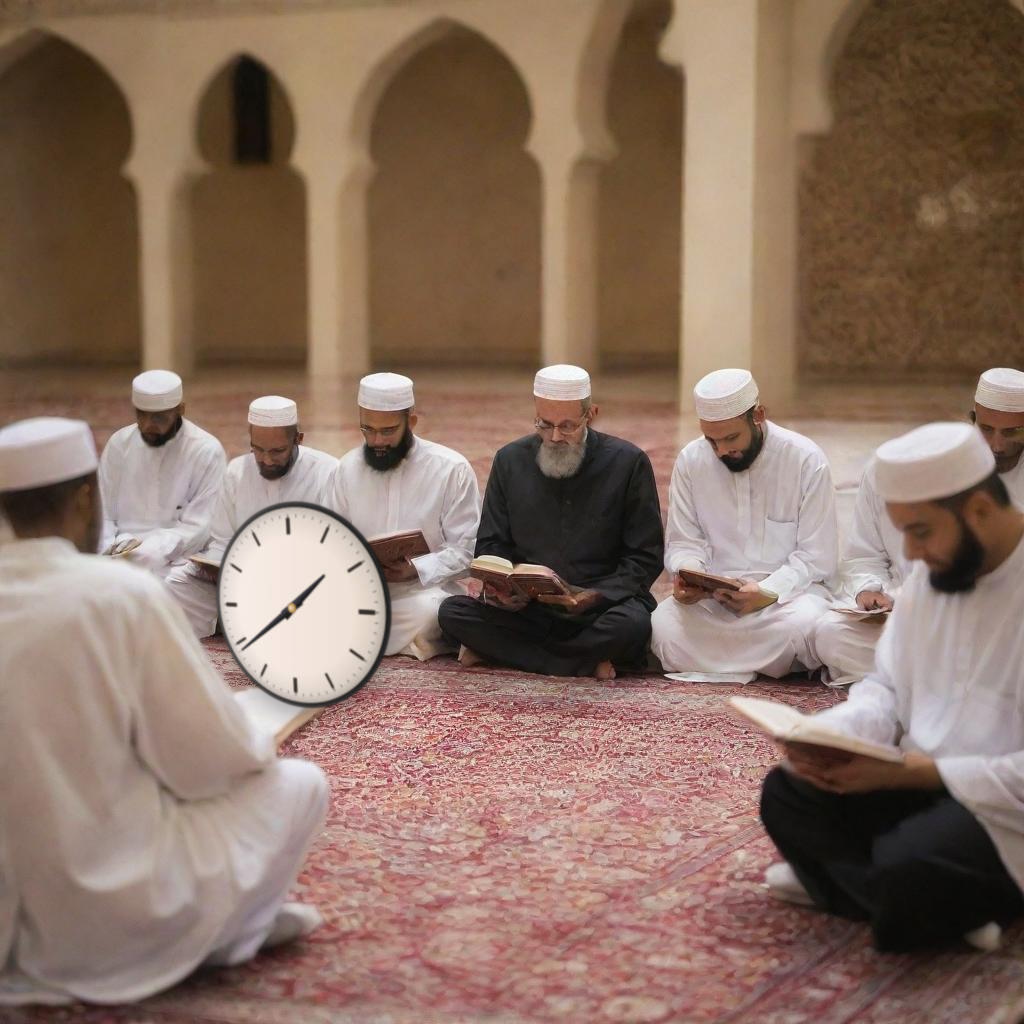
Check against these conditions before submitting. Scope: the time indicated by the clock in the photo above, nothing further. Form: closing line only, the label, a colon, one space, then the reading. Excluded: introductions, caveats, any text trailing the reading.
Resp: 1:39
